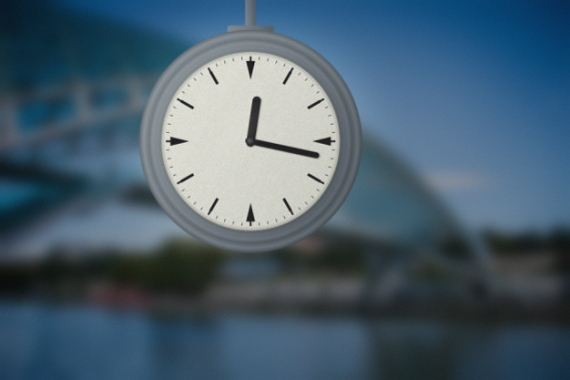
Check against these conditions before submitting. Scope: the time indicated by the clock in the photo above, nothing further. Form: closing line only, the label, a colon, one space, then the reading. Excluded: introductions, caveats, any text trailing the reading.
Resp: 12:17
